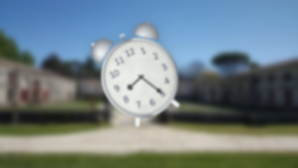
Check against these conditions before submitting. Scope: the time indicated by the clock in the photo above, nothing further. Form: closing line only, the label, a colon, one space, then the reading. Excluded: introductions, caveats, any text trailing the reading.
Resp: 8:25
